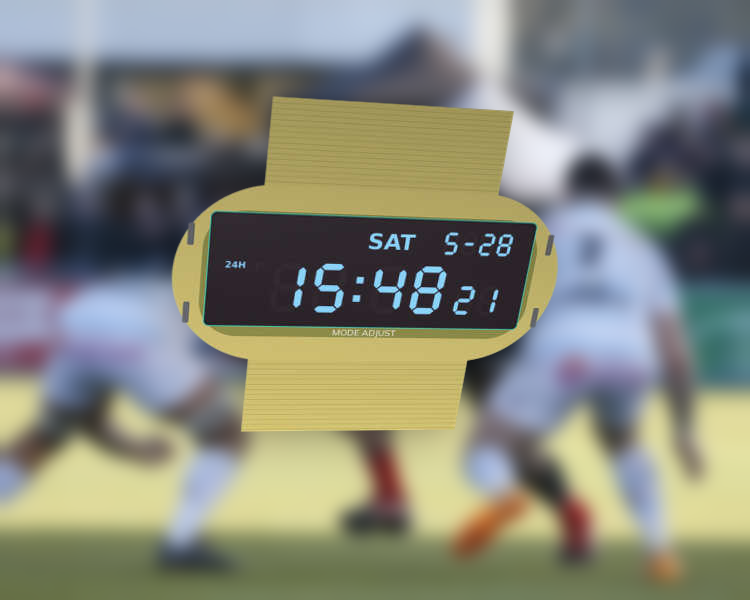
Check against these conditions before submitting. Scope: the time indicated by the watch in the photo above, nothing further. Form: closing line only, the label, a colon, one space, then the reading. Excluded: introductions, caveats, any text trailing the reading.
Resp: 15:48:21
